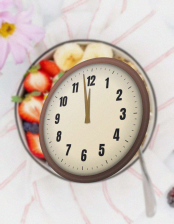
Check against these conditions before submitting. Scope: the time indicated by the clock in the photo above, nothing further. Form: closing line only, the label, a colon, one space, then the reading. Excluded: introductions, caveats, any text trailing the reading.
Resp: 11:58
